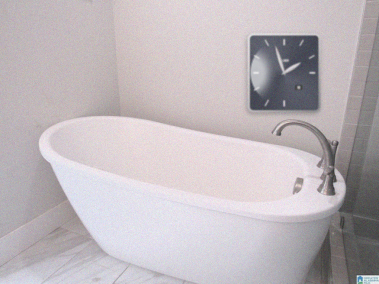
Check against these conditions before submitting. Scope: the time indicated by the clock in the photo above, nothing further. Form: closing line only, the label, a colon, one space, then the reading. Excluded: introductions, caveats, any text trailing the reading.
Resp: 1:57
